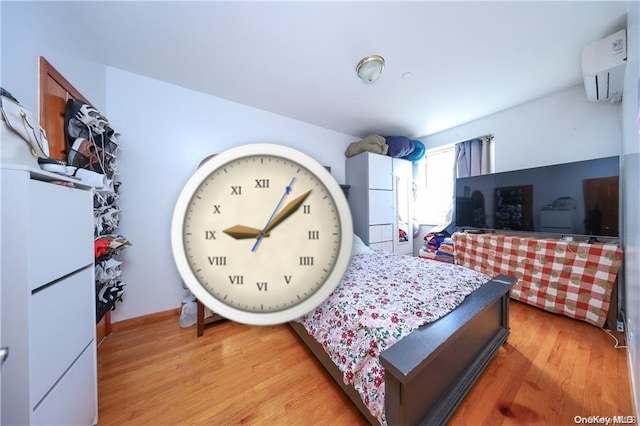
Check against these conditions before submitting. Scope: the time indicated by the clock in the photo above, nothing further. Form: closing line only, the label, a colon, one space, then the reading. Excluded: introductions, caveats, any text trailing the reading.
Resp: 9:08:05
